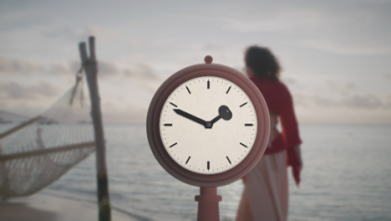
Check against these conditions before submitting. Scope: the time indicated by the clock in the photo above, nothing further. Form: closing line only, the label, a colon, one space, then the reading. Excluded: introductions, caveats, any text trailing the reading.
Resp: 1:49
